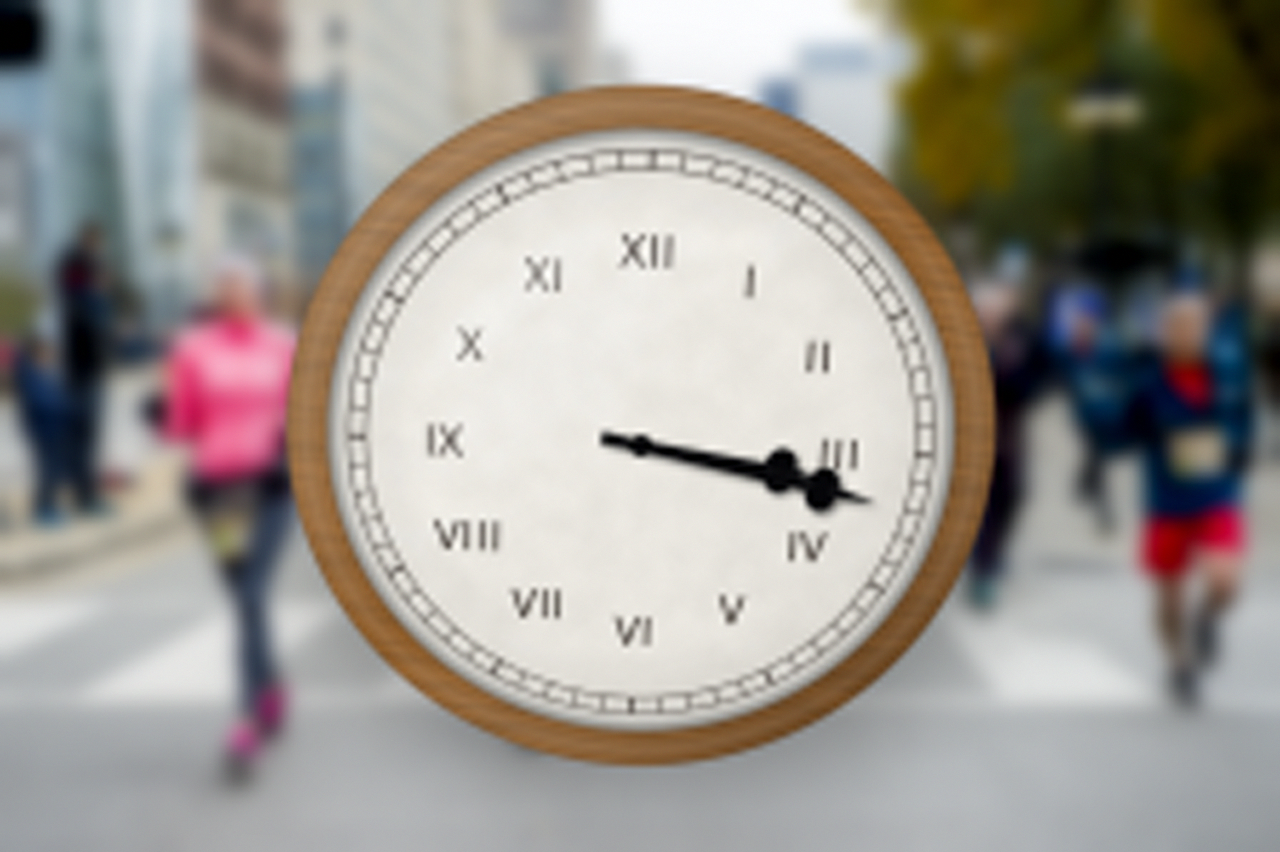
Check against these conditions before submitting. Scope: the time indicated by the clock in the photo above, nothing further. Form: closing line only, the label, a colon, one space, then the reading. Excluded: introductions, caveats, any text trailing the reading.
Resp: 3:17
